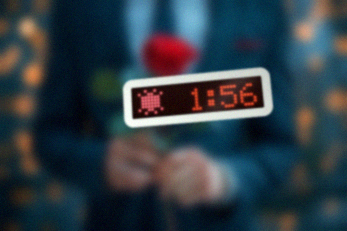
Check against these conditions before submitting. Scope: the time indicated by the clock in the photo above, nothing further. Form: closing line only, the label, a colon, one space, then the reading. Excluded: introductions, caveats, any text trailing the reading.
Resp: 1:56
